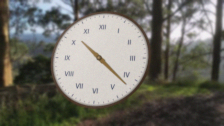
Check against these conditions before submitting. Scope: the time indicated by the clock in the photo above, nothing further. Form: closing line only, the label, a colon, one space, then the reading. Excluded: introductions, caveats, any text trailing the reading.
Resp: 10:22
